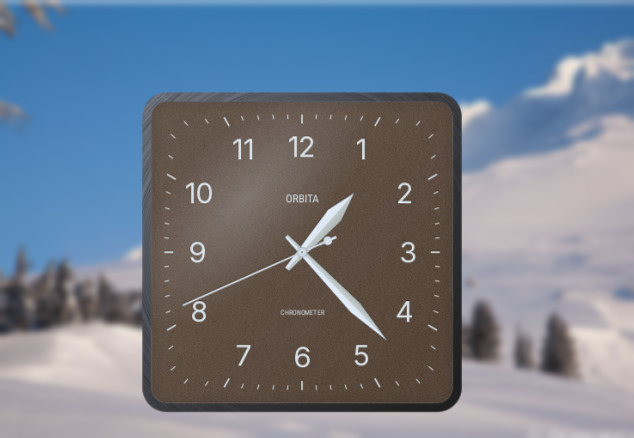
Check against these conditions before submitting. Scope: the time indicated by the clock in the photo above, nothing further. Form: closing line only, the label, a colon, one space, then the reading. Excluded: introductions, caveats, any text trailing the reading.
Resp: 1:22:41
